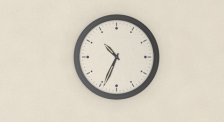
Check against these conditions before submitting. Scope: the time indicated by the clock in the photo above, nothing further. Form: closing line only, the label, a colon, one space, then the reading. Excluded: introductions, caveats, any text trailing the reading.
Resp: 10:34
